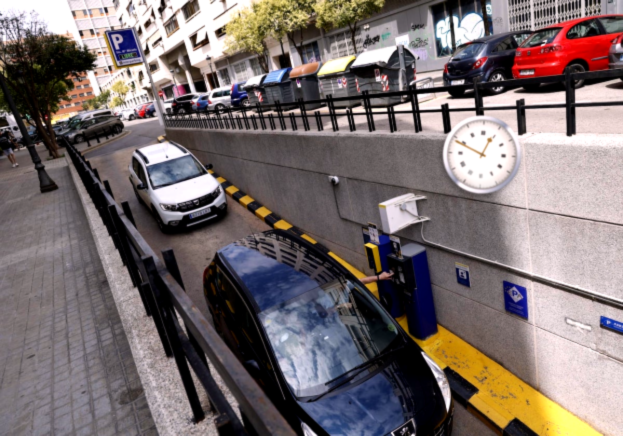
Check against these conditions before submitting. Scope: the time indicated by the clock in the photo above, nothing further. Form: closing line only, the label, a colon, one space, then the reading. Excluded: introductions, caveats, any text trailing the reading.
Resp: 12:49
